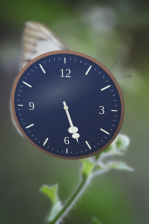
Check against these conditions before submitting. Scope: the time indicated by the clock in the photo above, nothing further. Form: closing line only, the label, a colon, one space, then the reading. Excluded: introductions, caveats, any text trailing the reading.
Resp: 5:27
